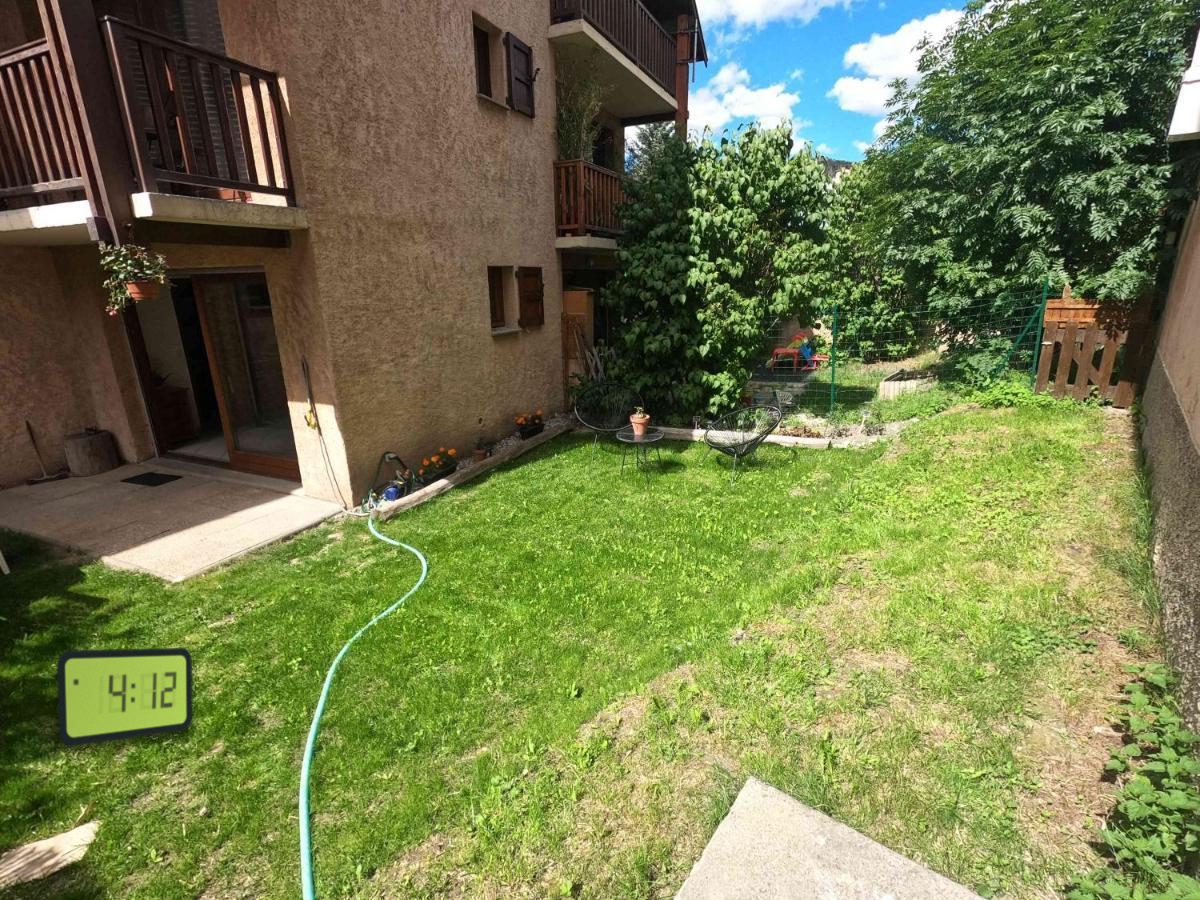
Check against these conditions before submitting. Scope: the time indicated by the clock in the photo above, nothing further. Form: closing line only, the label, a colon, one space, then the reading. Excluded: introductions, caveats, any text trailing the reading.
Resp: 4:12
